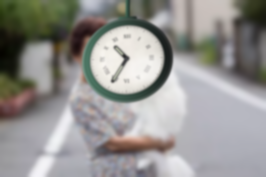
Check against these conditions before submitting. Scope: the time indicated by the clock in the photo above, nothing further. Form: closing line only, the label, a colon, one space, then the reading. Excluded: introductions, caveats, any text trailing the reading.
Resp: 10:35
